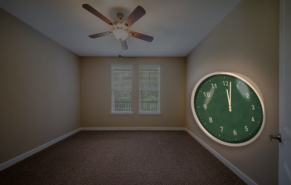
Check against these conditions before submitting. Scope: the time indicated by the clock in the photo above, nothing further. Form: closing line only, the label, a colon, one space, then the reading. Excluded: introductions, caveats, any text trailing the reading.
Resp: 12:02
